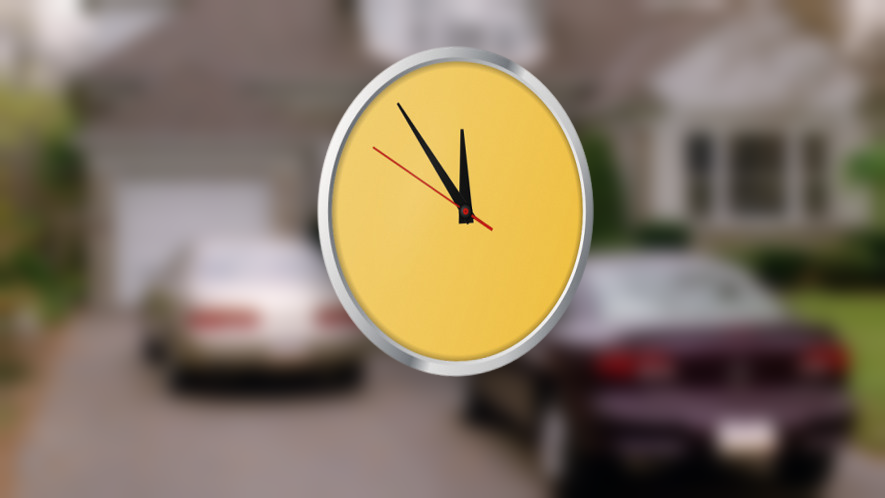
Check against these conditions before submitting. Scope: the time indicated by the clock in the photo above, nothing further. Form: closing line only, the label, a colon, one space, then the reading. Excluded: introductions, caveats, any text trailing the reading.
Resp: 11:53:50
